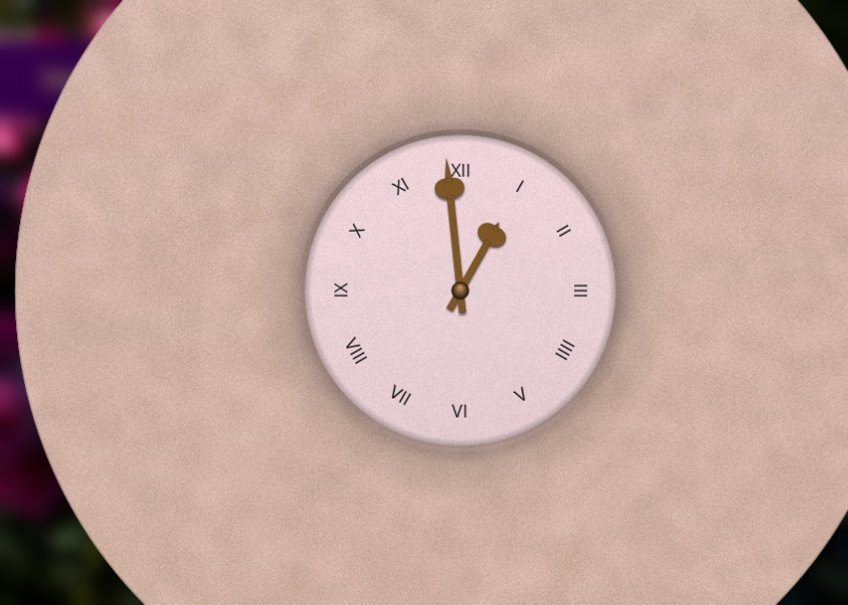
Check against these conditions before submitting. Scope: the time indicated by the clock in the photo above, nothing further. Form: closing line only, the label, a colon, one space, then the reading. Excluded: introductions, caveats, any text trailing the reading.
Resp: 12:59
